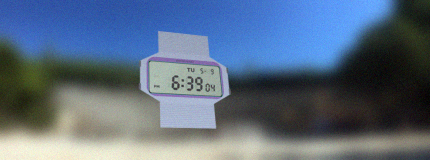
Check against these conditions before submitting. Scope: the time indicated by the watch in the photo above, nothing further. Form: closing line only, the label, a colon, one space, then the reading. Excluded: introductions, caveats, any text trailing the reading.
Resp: 6:39:04
